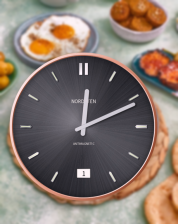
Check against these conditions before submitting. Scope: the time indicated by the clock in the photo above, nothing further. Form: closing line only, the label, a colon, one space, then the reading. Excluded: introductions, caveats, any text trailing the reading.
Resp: 12:11
